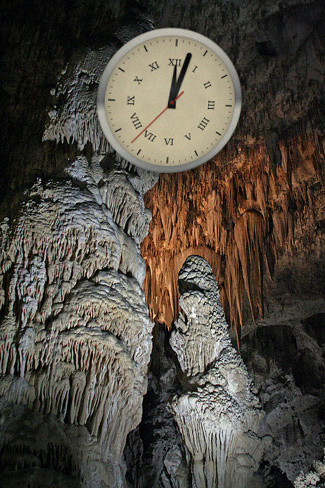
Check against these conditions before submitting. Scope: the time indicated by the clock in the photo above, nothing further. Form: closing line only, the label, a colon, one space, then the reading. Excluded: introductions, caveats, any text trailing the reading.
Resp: 12:02:37
